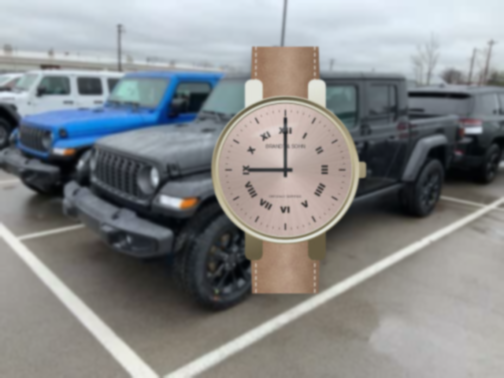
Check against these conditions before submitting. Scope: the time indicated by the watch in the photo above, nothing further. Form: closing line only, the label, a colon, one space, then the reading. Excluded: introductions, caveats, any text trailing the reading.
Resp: 9:00
